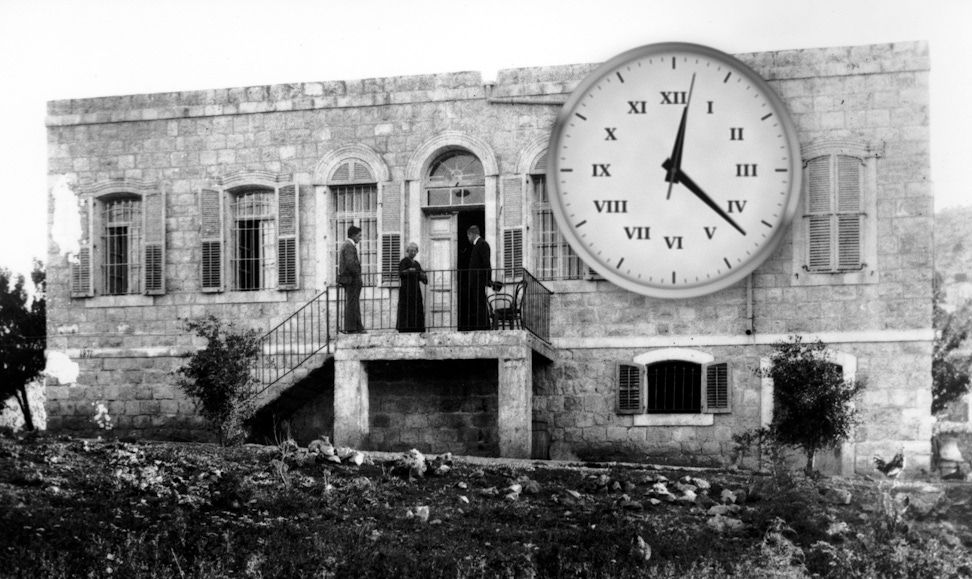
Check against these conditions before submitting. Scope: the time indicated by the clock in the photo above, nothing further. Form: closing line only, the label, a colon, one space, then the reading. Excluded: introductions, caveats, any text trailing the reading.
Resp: 12:22:02
